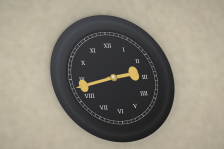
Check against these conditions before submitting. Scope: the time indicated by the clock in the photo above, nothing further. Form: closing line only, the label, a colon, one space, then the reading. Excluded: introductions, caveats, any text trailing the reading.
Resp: 2:43
